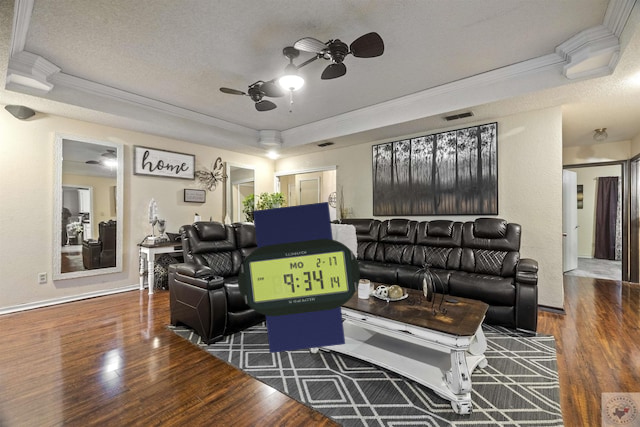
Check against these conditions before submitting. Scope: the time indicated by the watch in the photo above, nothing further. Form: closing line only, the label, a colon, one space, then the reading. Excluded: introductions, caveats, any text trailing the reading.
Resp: 9:34:14
